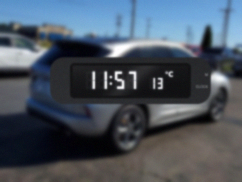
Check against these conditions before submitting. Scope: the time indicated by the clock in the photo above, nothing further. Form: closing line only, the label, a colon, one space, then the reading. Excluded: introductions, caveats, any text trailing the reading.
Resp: 11:57
